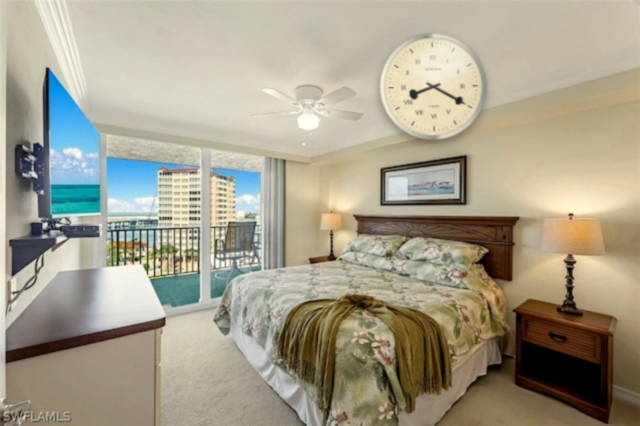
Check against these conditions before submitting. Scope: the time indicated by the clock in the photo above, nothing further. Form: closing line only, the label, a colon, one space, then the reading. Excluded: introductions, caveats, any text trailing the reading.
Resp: 8:20
